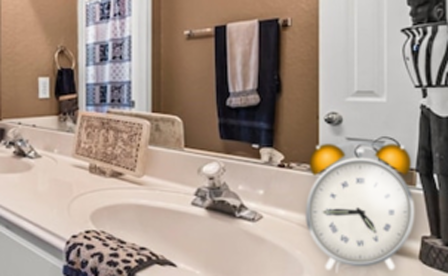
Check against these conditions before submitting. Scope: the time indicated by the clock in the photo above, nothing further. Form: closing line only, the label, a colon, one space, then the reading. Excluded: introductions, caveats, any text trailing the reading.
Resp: 4:45
